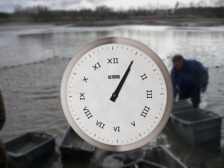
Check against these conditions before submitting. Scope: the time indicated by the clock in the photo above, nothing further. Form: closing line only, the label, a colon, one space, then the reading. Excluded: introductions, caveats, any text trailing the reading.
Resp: 1:05
